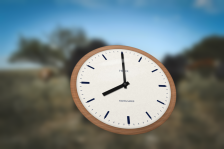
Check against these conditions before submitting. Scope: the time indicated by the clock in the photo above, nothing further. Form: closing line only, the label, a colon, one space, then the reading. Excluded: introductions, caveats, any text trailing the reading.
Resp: 8:00
